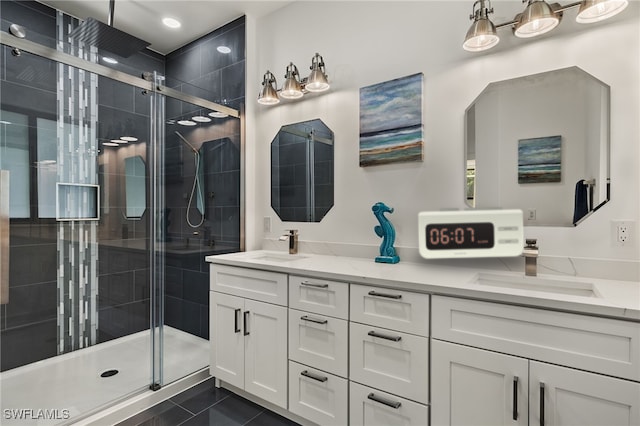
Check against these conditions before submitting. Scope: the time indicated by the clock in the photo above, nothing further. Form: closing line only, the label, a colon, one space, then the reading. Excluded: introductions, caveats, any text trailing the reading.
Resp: 6:07
